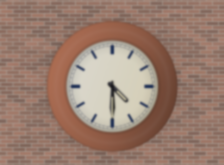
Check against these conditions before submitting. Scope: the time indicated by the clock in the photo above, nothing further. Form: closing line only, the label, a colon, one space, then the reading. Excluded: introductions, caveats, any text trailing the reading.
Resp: 4:30
